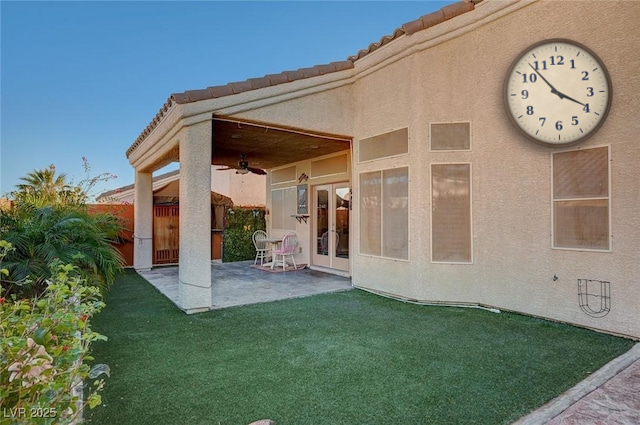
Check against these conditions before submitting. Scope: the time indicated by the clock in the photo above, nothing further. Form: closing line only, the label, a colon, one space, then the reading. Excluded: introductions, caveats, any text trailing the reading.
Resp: 3:53
